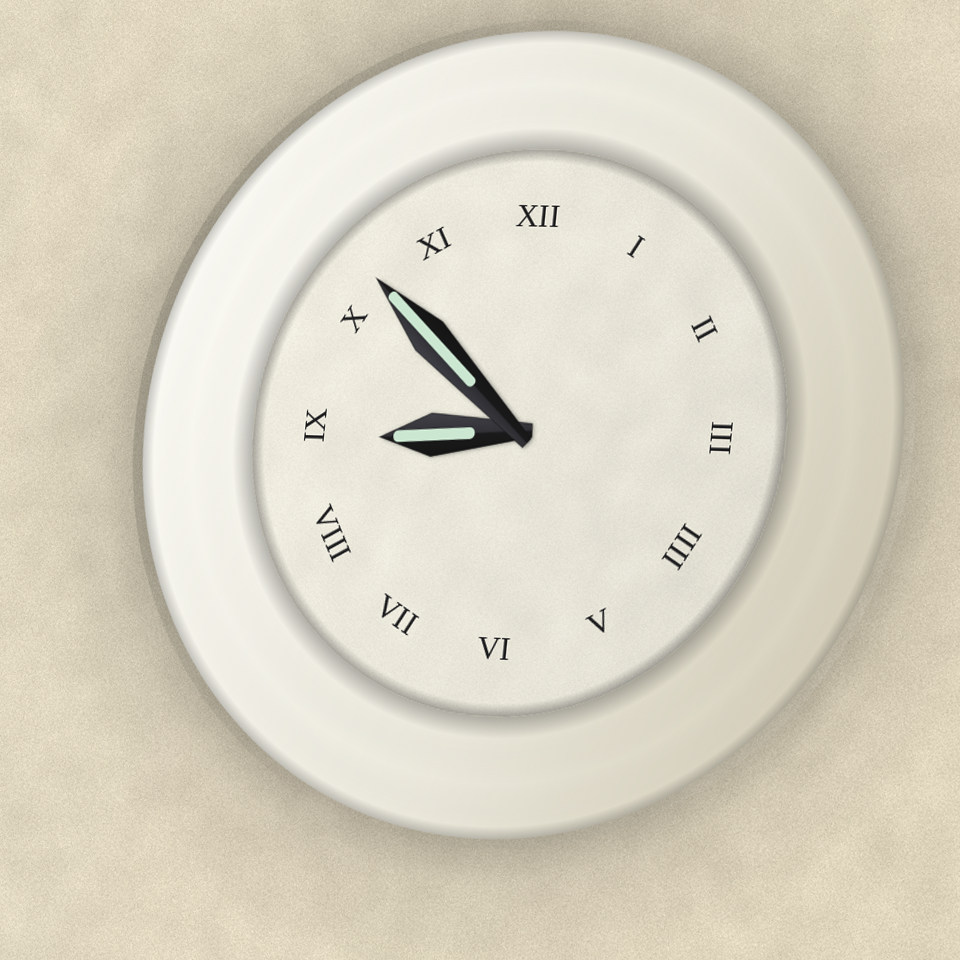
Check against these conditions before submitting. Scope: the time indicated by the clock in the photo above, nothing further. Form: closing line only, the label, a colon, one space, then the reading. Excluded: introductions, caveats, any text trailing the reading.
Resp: 8:52
